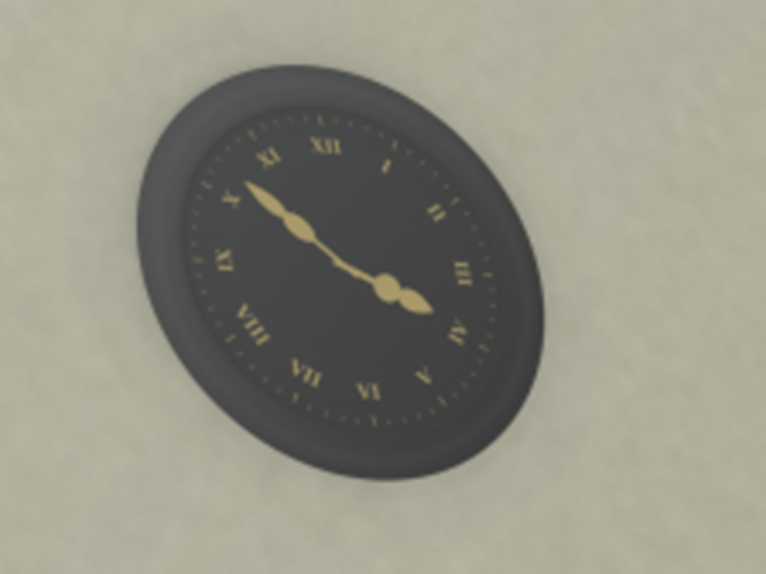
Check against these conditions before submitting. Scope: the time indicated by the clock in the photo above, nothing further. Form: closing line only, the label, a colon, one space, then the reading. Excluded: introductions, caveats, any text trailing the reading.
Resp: 3:52
